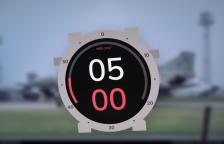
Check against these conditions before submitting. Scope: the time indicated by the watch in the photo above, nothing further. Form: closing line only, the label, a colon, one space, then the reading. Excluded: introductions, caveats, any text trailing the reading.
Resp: 5:00
